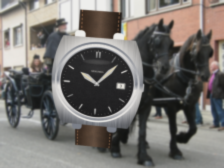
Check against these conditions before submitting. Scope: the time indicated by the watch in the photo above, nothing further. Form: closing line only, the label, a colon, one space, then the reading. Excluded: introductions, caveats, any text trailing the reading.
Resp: 10:07
